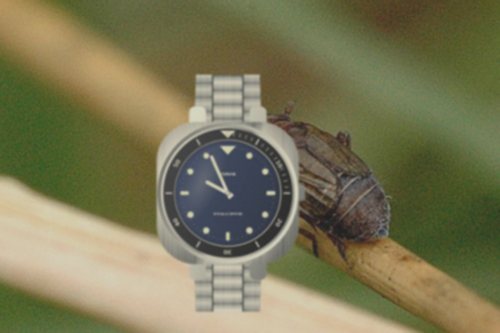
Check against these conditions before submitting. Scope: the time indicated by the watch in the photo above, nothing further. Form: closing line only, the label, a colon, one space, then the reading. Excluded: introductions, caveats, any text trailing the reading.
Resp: 9:56
